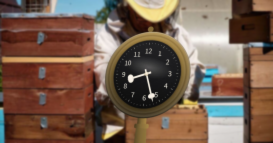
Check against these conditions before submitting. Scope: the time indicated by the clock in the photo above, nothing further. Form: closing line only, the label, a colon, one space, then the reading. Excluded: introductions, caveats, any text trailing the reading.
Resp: 8:27
